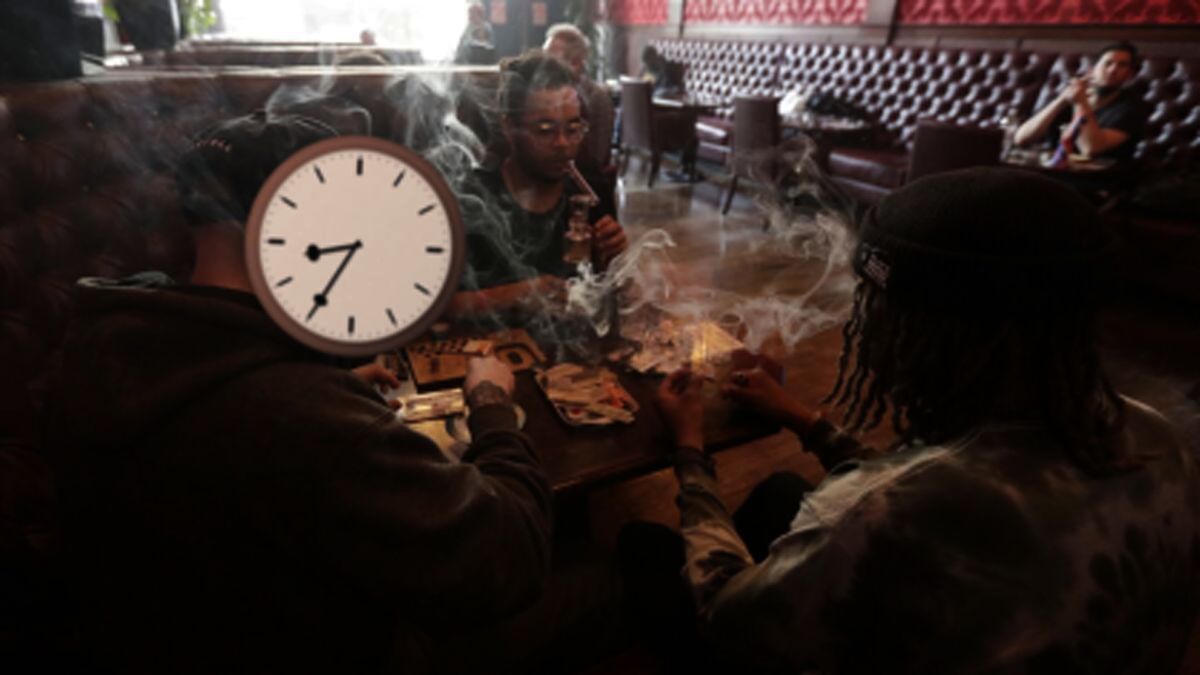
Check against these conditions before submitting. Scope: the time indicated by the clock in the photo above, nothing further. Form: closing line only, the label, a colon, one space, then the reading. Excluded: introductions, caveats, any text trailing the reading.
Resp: 8:35
